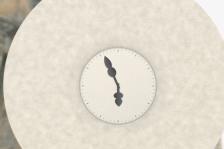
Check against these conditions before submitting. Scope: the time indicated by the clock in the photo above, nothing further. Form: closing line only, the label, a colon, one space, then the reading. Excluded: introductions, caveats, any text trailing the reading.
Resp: 5:56
